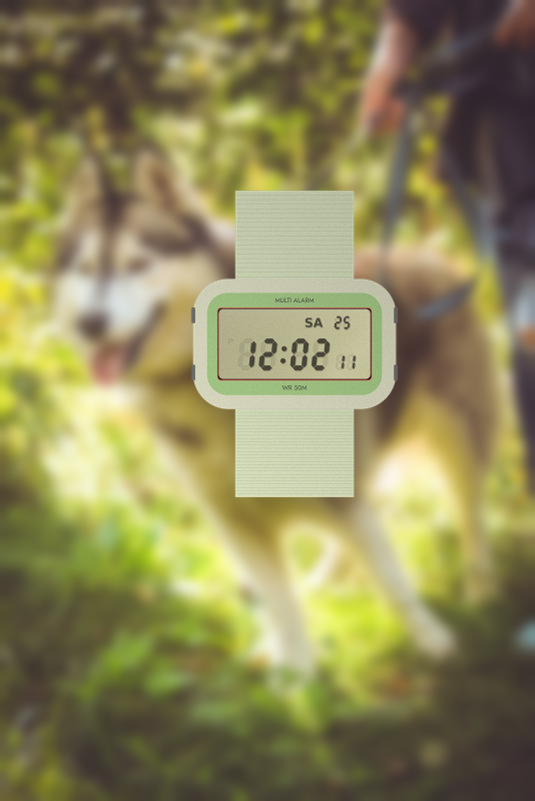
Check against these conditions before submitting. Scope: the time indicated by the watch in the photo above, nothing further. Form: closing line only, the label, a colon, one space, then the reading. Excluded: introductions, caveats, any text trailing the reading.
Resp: 12:02:11
